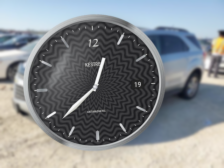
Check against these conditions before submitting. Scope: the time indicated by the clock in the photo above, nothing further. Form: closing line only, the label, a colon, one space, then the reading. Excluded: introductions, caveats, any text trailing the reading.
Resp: 12:38
